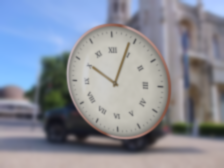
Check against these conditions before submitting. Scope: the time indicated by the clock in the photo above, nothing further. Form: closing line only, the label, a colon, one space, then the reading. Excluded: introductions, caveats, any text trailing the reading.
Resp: 10:04
